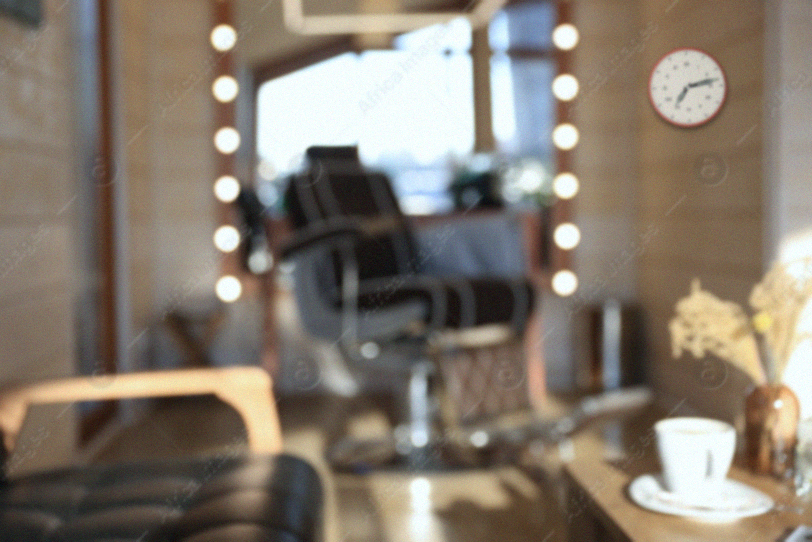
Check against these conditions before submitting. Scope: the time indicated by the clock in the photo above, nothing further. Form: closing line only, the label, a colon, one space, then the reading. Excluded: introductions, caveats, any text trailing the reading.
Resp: 7:13
